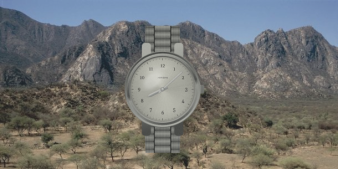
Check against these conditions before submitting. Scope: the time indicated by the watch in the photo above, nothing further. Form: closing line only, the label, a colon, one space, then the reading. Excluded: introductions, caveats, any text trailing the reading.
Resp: 8:08
